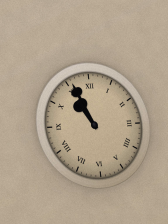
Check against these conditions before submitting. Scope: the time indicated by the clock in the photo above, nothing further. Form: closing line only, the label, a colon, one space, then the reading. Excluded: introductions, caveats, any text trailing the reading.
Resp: 10:56
